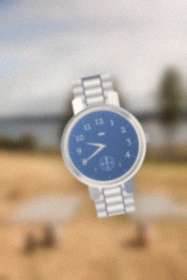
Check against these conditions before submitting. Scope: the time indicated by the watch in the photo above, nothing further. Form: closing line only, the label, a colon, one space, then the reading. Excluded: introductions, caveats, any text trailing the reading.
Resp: 9:40
